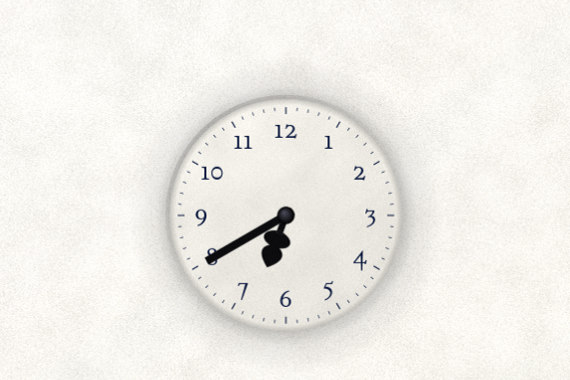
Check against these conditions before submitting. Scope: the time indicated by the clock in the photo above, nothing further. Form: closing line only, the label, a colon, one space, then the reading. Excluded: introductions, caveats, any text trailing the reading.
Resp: 6:40
